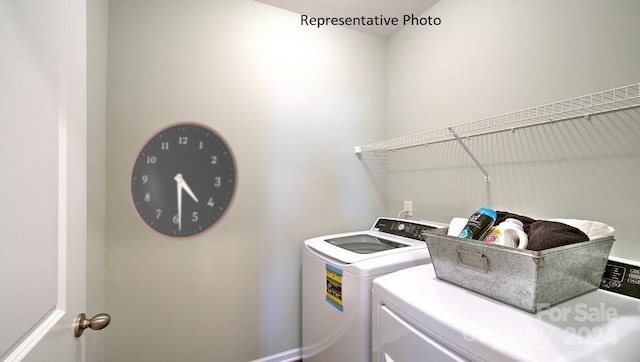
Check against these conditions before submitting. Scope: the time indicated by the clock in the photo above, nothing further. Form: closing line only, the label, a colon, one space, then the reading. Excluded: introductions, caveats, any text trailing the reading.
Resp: 4:29
